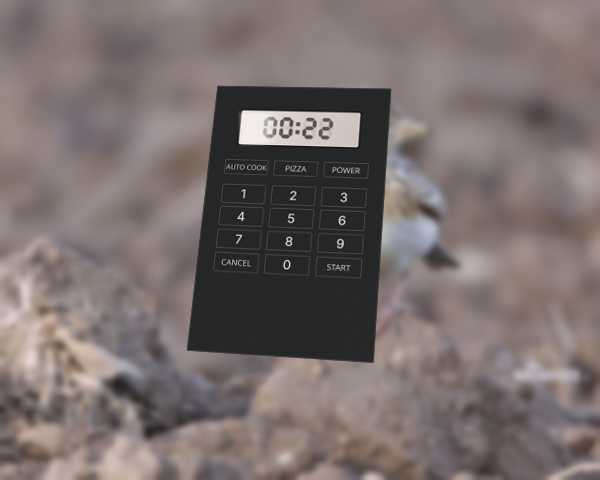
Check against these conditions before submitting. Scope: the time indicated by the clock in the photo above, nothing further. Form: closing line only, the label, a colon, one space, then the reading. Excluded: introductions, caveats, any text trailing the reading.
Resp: 0:22
